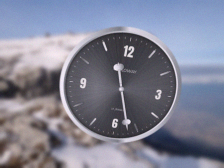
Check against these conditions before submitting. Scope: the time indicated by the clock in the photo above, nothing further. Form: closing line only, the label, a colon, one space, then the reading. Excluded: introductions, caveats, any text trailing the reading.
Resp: 11:27
